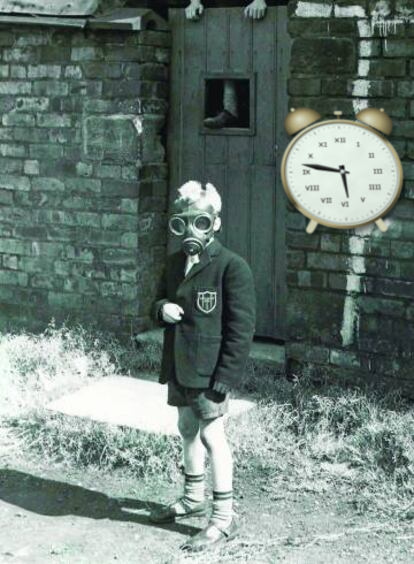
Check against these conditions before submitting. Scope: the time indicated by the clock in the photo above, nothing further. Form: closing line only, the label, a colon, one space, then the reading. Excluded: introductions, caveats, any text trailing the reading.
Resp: 5:47
